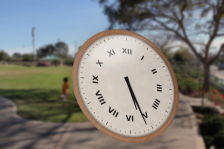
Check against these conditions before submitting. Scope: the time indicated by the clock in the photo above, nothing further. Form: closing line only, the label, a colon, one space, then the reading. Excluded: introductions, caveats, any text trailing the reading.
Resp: 5:26
